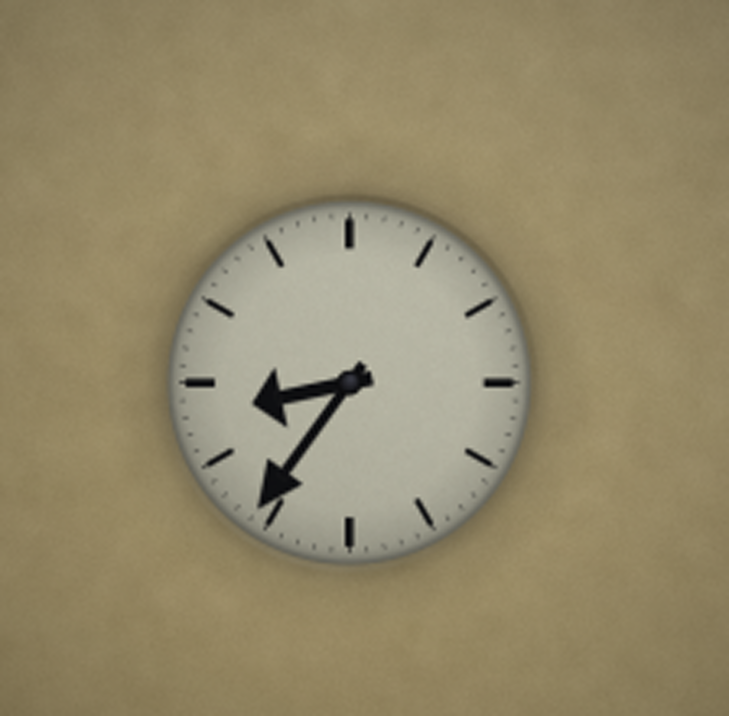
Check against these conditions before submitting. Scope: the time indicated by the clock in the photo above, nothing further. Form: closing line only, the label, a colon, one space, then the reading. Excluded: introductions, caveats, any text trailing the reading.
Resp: 8:36
